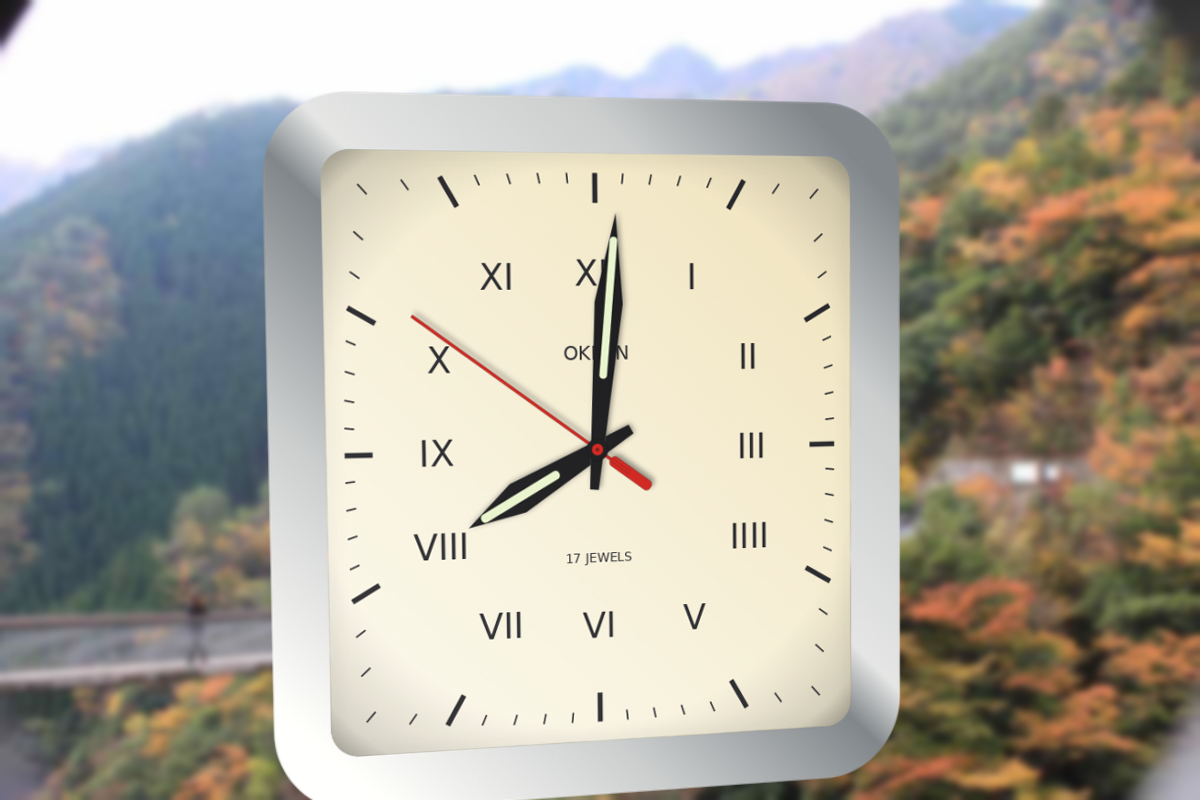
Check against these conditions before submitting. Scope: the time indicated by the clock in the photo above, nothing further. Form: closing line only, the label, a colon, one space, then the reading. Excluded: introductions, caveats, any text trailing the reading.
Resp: 8:00:51
